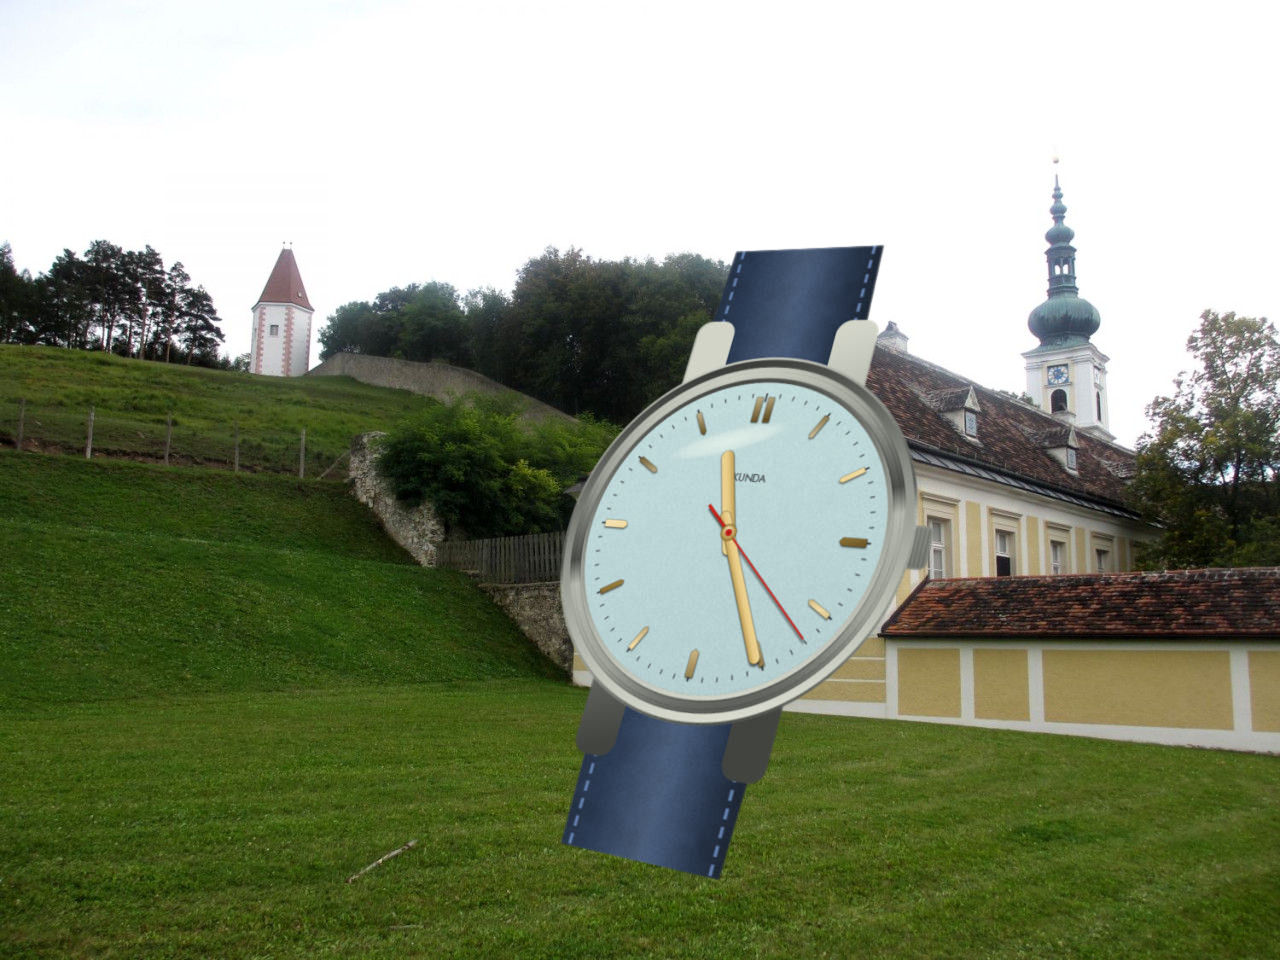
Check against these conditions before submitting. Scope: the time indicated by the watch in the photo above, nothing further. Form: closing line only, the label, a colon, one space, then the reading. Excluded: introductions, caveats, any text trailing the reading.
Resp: 11:25:22
